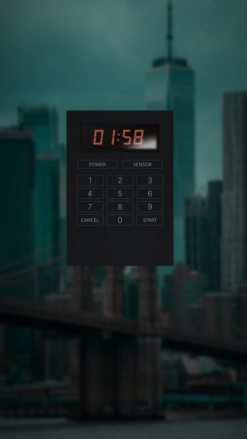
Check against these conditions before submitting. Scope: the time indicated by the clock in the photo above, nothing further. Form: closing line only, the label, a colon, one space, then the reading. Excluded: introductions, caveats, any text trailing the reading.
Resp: 1:58
